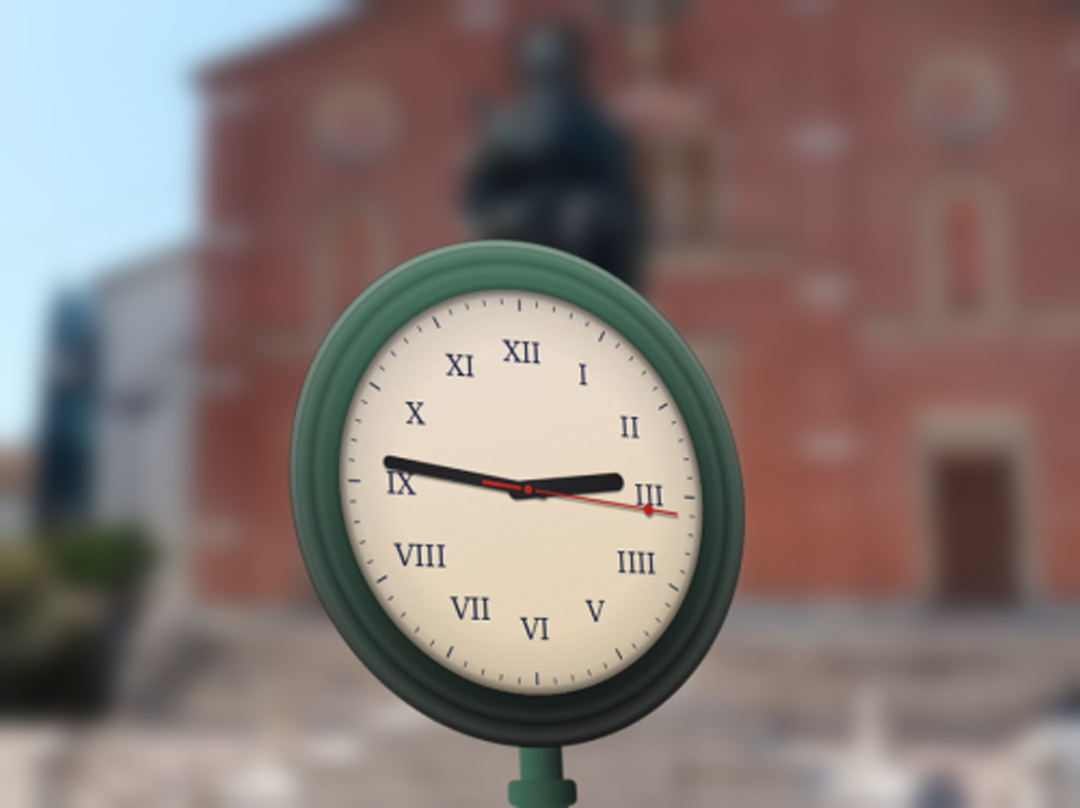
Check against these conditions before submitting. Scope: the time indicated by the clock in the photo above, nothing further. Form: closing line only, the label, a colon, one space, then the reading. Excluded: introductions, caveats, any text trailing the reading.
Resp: 2:46:16
